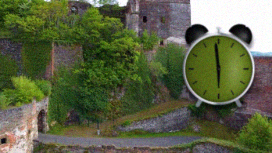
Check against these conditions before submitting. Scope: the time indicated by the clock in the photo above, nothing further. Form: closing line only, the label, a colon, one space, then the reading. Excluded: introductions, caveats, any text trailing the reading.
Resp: 5:59
